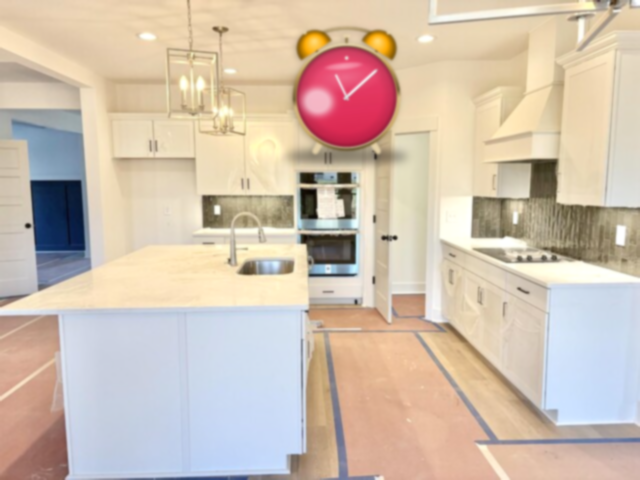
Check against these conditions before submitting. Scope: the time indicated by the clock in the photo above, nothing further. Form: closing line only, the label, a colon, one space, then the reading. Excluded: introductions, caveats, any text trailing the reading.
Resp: 11:08
